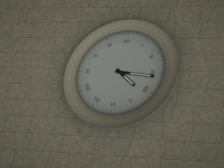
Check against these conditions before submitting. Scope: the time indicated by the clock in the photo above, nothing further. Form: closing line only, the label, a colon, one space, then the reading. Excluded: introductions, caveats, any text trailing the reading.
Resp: 4:16
